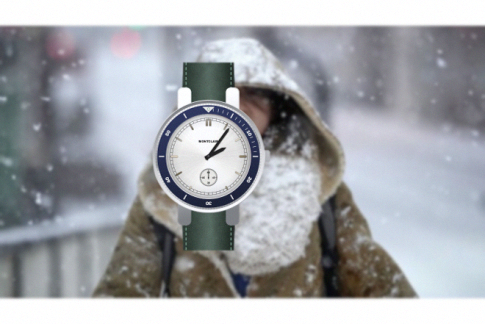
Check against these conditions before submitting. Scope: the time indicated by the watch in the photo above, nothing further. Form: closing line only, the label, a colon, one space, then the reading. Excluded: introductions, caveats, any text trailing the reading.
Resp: 2:06
